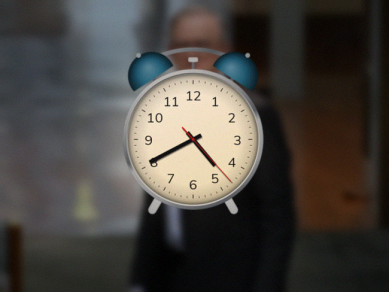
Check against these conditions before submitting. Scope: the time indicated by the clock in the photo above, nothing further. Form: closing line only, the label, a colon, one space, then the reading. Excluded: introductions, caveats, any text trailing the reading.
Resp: 4:40:23
